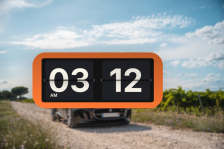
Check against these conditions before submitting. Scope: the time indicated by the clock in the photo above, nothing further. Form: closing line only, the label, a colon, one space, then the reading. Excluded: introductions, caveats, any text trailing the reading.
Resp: 3:12
